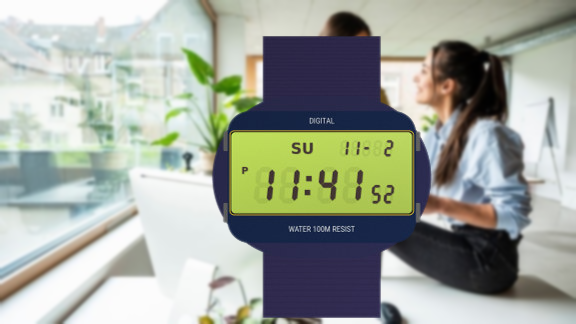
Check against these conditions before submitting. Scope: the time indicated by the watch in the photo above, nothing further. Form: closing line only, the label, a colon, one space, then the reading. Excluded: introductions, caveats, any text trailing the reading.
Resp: 11:41:52
